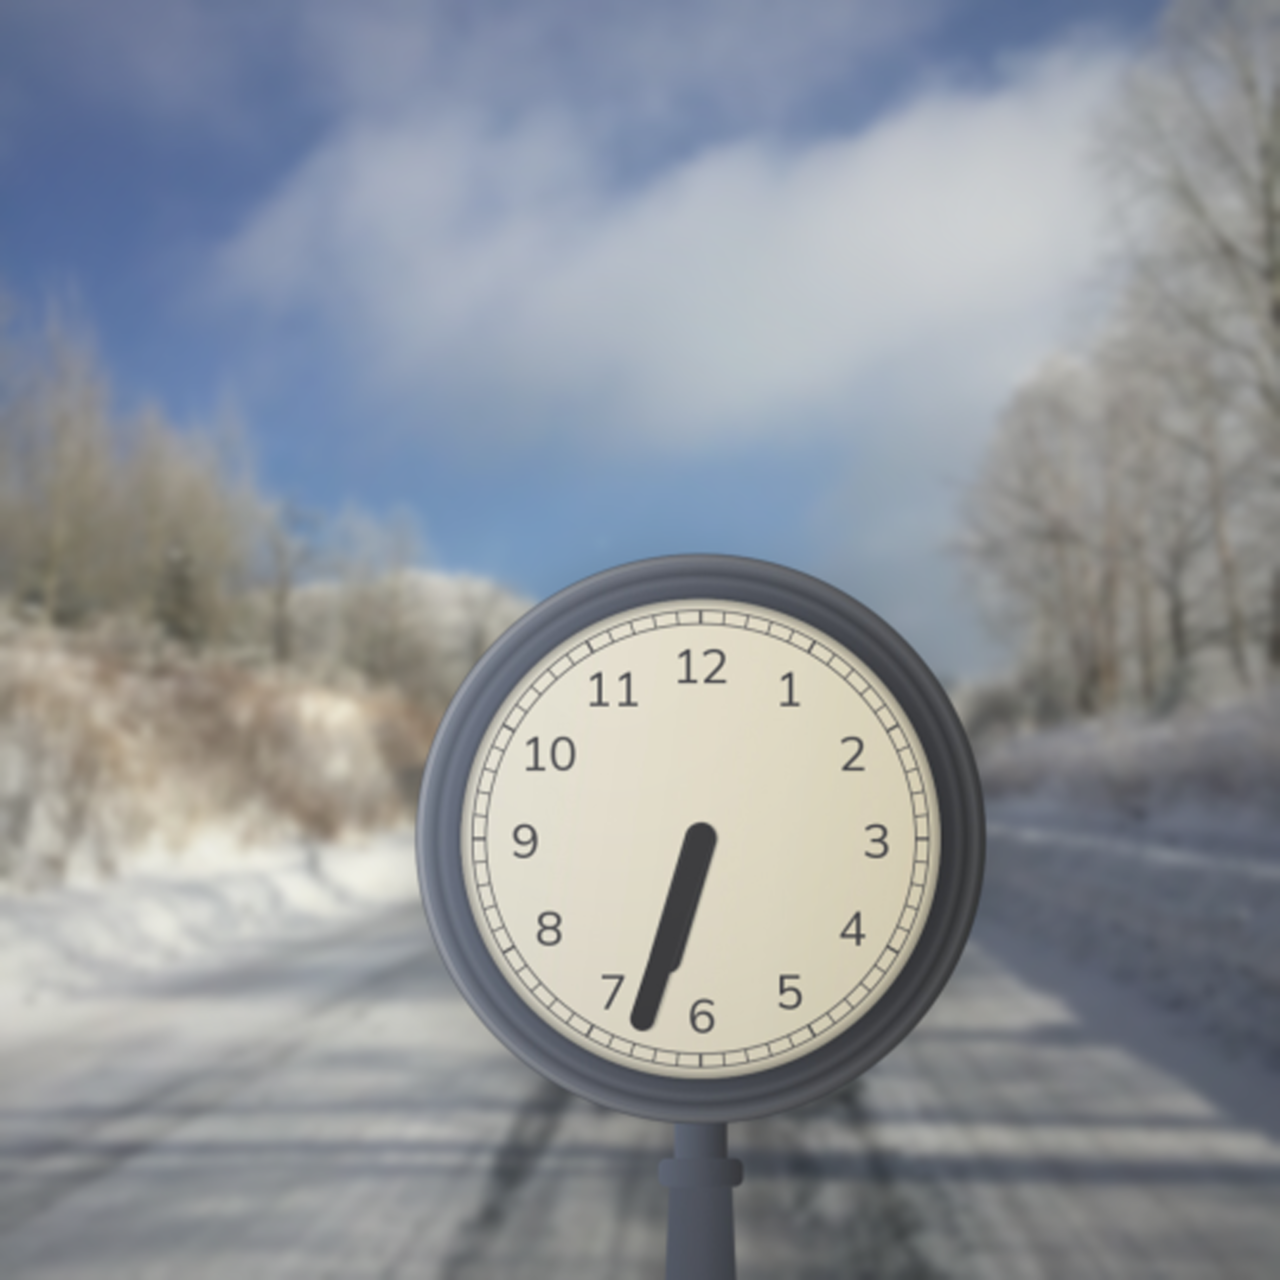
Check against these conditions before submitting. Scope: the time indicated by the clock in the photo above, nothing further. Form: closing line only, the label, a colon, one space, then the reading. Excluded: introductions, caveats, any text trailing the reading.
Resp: 6:33
